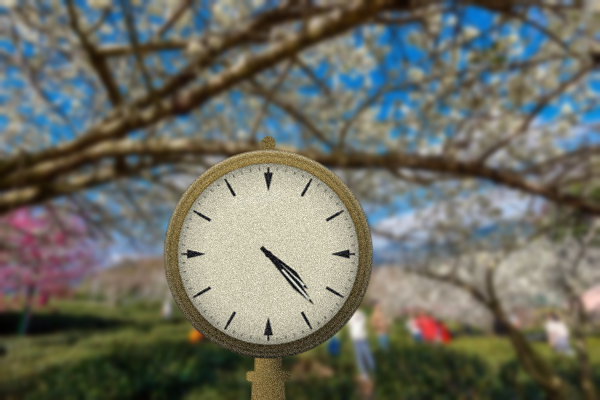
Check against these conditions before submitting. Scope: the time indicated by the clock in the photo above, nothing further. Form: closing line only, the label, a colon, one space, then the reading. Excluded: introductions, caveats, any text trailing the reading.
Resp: 4:23
